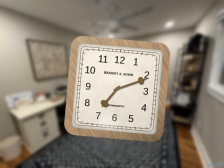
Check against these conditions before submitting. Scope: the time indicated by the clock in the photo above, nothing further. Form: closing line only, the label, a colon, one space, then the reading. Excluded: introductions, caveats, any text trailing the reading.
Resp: 7:11
